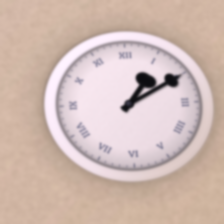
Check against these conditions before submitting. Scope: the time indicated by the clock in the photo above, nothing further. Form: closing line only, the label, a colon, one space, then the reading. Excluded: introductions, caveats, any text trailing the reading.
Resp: 1:10
